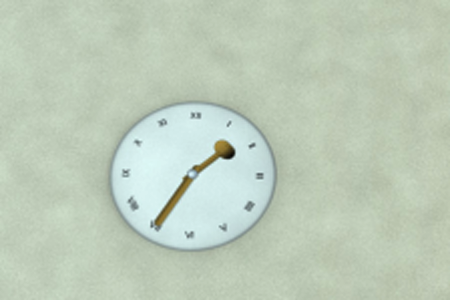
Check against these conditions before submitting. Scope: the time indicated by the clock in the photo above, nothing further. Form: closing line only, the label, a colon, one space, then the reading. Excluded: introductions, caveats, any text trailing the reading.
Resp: 1:35
